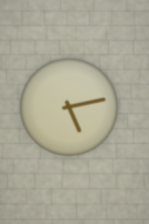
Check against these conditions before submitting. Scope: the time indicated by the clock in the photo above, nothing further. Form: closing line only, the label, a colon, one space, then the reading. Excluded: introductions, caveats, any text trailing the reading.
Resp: 5:13
